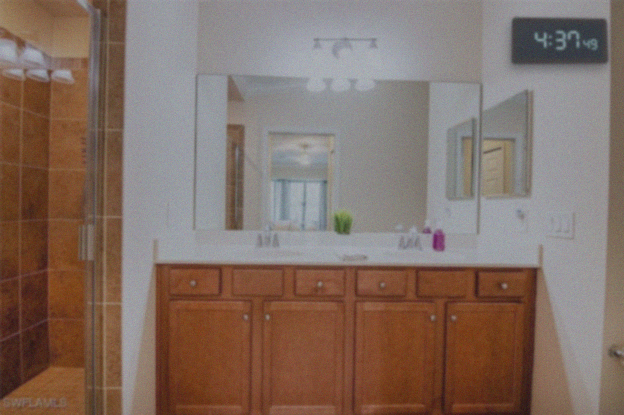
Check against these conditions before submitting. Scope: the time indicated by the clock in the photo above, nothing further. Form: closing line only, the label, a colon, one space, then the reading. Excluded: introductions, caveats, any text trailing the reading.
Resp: 4:37
